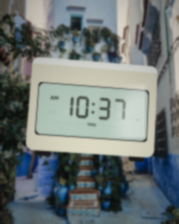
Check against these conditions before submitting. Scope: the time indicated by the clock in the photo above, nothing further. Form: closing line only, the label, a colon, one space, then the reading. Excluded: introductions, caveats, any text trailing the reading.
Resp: 10:37
